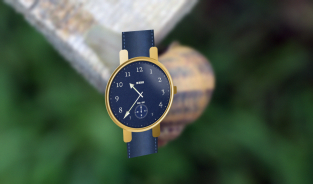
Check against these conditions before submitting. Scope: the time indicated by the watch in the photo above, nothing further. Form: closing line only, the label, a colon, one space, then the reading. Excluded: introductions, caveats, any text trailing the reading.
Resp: 10:37
